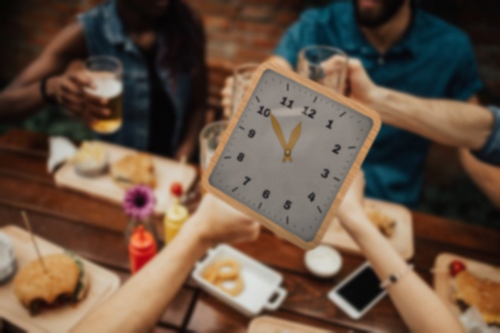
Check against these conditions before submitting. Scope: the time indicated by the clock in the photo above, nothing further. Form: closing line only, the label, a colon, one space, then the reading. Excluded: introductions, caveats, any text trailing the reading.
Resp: 11:51
